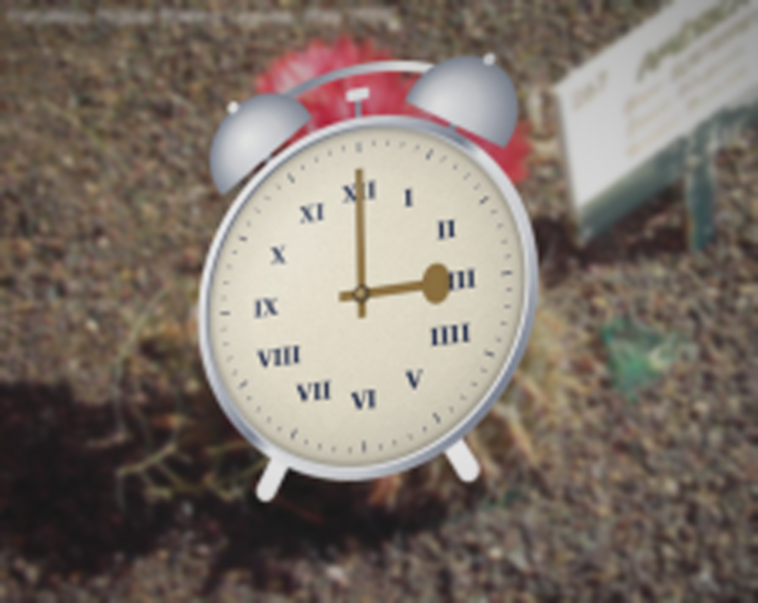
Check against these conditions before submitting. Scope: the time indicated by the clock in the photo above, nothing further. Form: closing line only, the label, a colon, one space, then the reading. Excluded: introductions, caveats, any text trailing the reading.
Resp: 3:00
